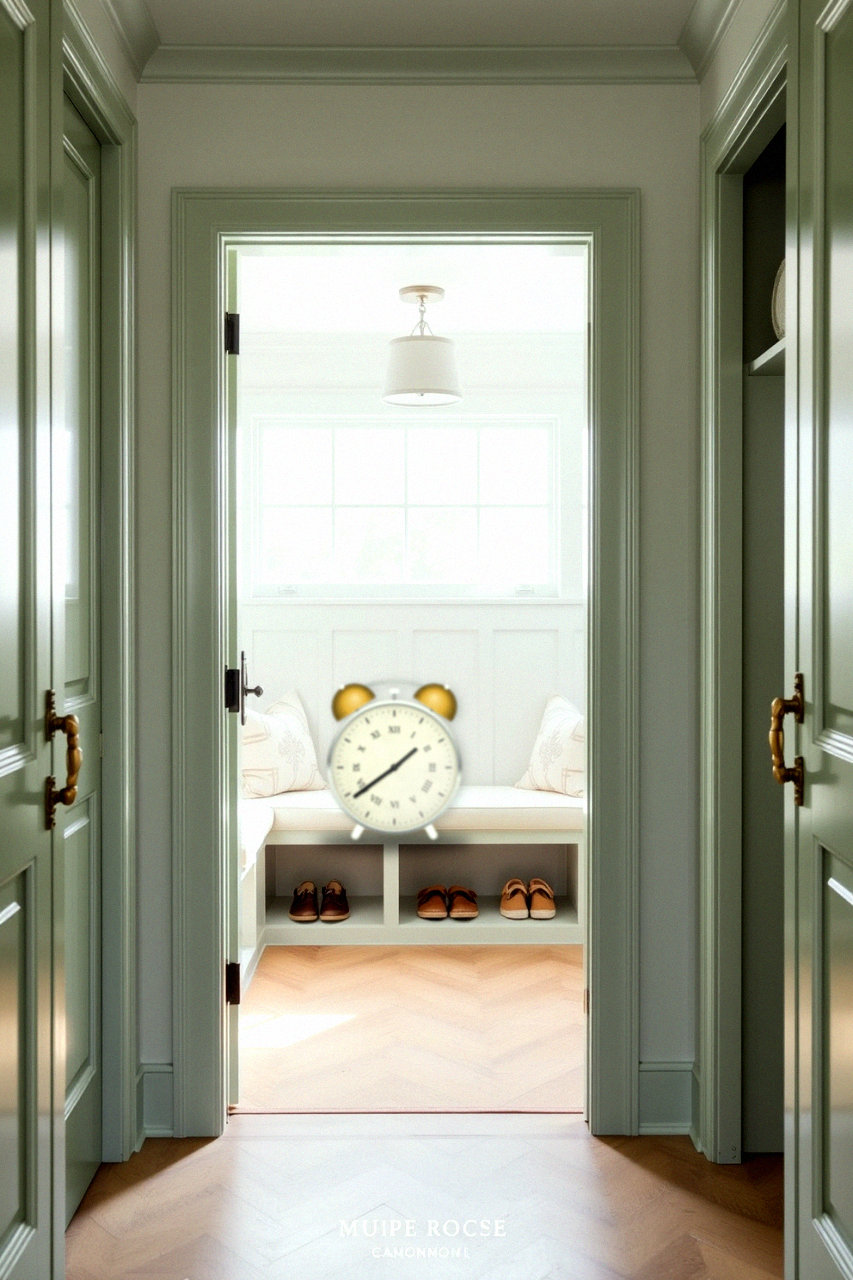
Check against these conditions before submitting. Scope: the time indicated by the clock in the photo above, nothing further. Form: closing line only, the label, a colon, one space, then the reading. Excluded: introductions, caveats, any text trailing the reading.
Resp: 1:39
